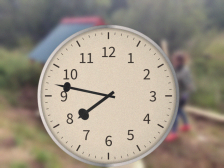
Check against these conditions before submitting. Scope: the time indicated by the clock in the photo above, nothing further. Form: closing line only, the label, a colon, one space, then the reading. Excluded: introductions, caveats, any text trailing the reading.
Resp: 7:47
